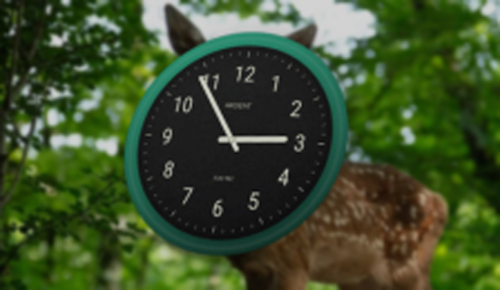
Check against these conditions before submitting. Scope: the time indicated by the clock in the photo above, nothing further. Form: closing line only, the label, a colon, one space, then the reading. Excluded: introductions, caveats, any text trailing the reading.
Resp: 2:54
